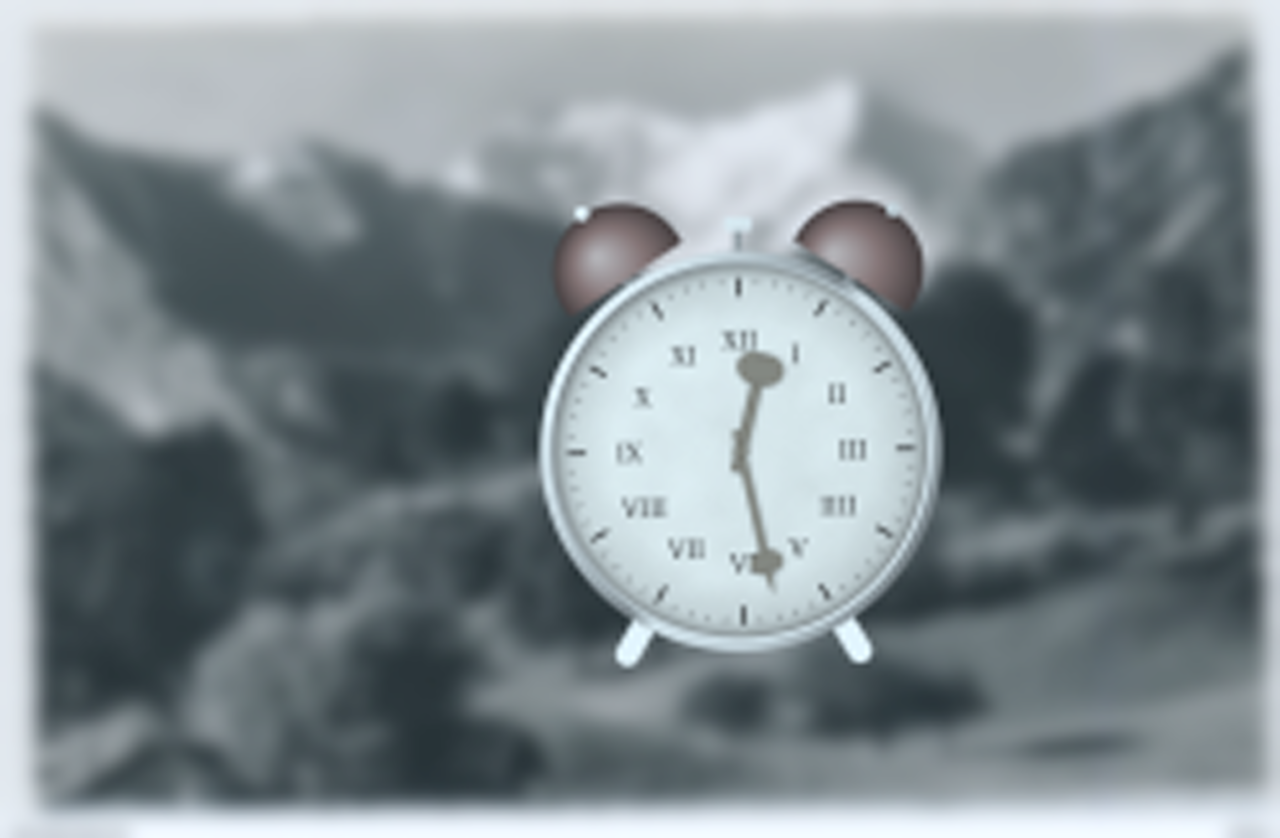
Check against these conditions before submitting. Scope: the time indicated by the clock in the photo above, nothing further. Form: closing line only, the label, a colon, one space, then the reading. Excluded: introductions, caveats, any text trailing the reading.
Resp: 12:28
